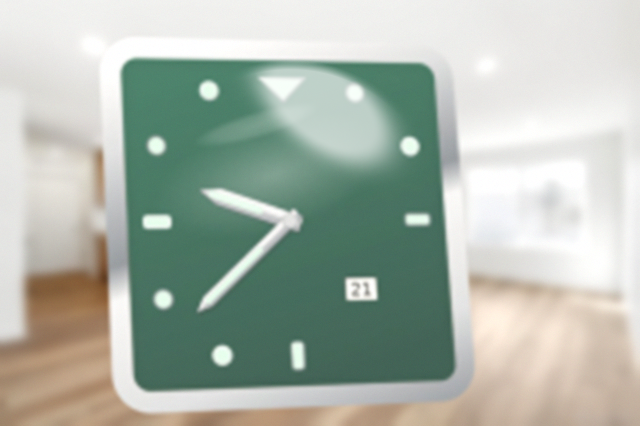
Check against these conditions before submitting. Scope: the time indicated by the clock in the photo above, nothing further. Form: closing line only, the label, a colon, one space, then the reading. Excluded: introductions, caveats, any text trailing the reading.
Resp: 9:38
